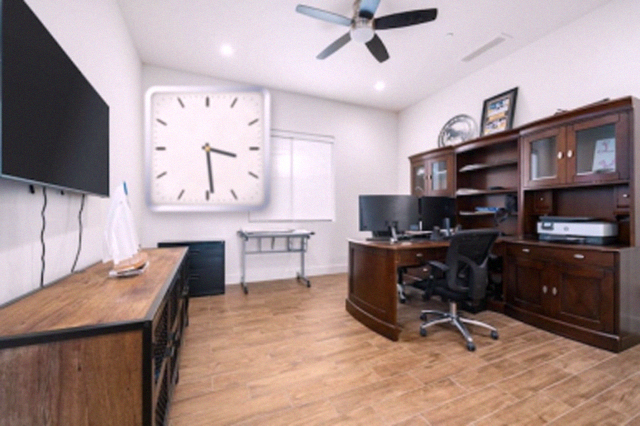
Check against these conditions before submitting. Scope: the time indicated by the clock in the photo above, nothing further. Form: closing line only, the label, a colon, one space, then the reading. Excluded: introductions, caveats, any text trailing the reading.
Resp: 3:29
